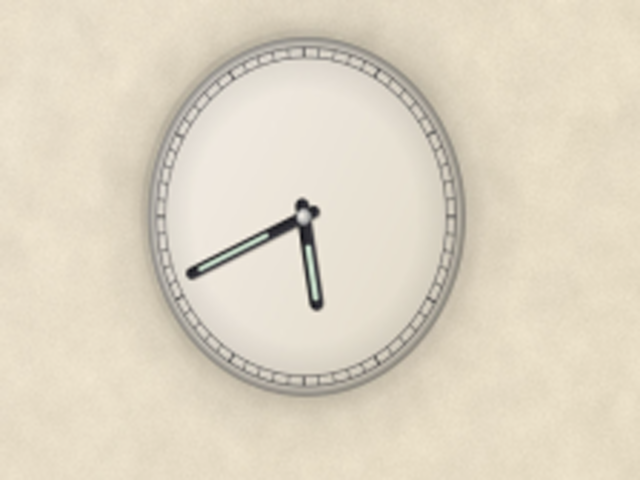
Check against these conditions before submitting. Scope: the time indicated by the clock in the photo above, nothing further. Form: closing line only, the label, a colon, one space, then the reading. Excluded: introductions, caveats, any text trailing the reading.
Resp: 5:41
